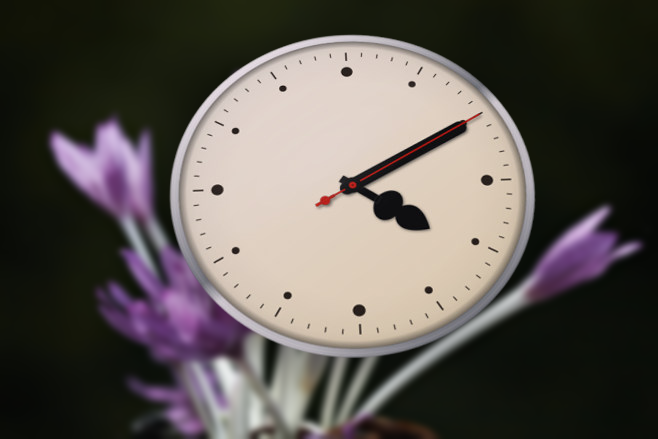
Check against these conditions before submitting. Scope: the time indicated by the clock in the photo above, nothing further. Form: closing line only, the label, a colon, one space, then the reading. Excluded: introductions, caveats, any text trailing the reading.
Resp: 4:10:10
